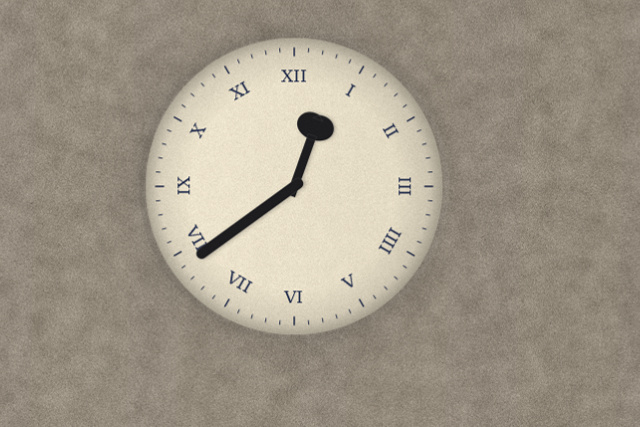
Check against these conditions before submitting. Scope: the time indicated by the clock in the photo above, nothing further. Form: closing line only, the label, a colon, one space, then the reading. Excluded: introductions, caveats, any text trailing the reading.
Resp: 12:39
